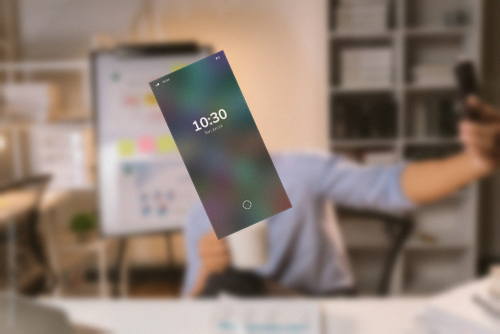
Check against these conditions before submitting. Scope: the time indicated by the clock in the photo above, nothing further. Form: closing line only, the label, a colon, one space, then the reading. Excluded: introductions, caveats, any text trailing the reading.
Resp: 10:30
